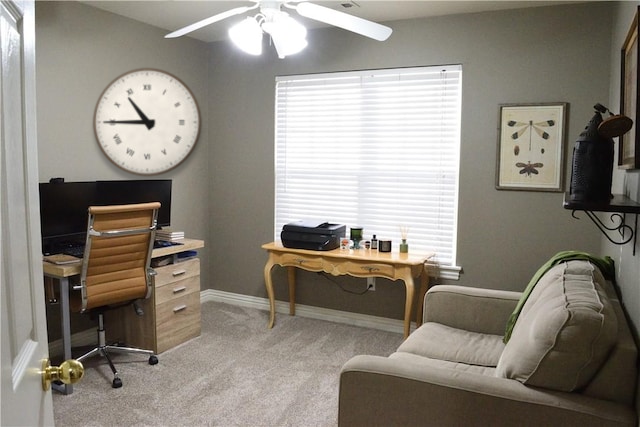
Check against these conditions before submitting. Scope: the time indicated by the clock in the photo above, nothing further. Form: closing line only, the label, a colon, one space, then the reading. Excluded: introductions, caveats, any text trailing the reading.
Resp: 10:45
